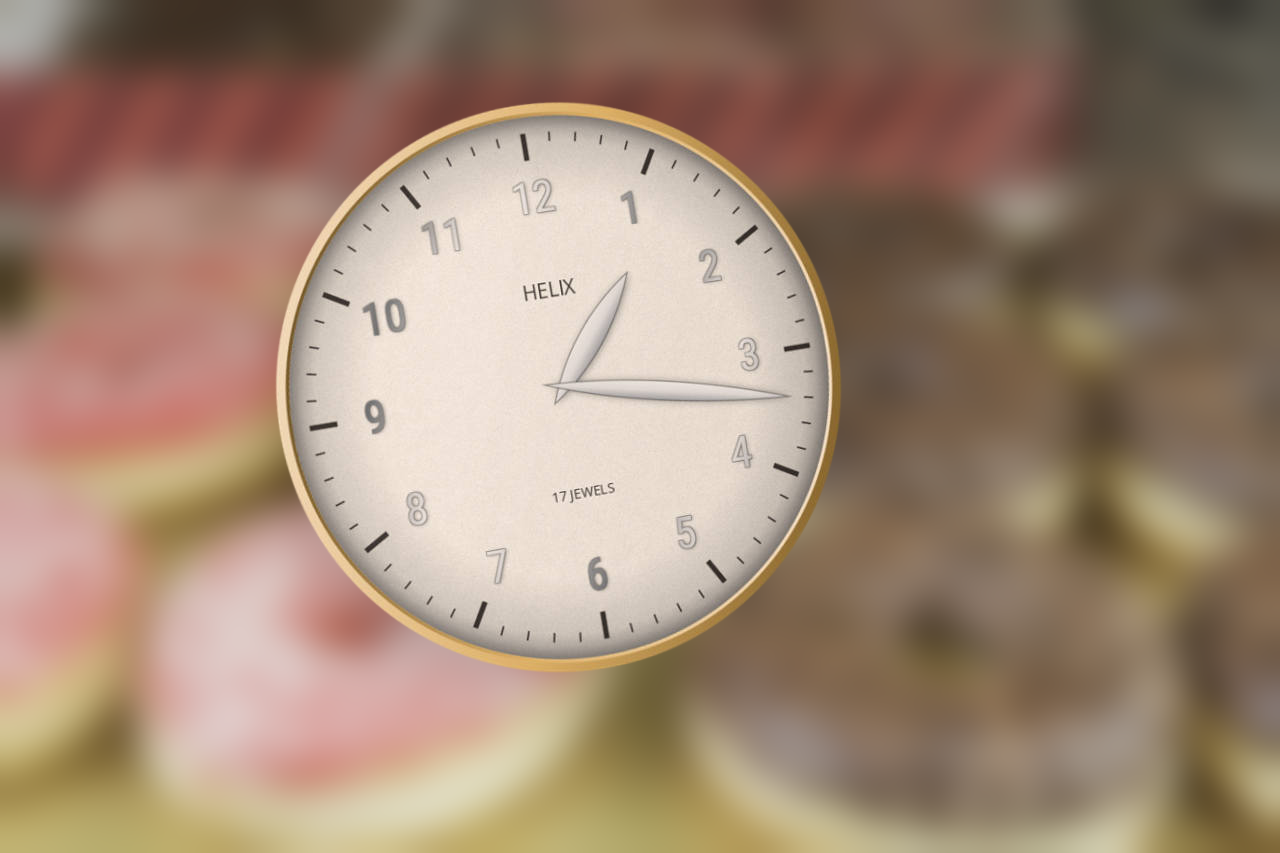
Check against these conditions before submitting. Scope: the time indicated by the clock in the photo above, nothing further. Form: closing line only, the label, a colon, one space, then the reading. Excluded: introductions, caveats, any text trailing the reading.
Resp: 1:17
